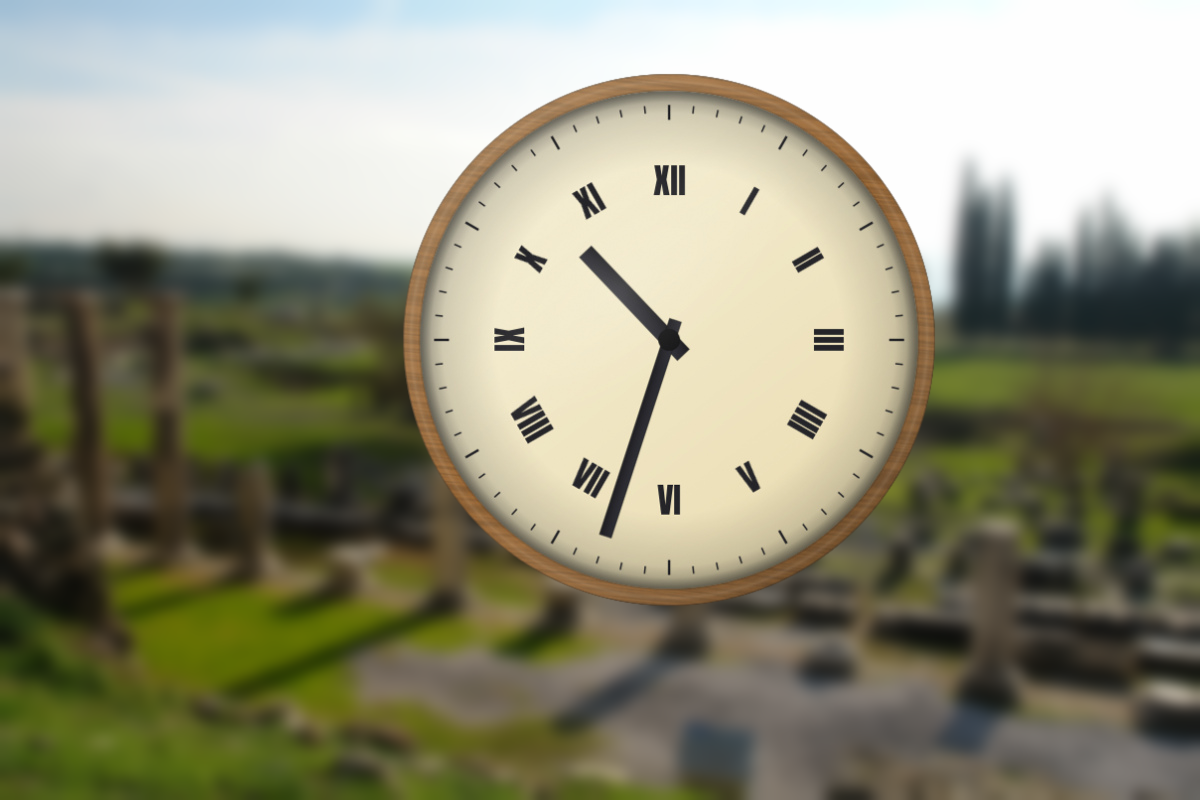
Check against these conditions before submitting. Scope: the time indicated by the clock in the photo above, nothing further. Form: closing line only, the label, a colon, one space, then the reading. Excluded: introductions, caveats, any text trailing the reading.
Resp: 10:33
